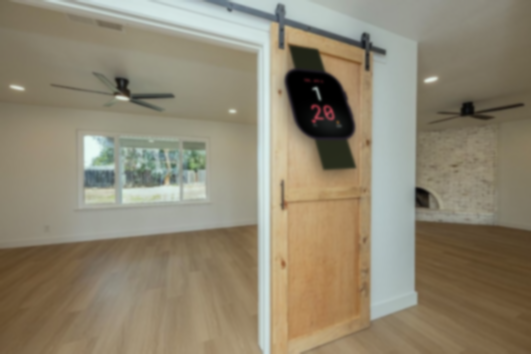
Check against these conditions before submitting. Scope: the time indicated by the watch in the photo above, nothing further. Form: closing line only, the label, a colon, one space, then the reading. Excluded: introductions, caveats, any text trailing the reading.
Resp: 1:20
